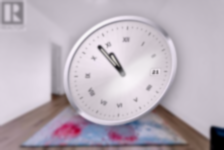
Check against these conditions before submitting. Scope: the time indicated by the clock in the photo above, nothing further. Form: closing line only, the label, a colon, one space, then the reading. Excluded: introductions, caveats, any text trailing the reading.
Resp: 10:53
